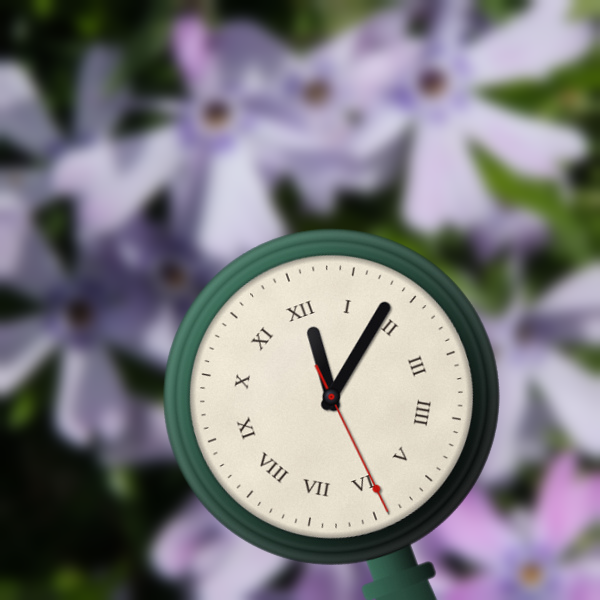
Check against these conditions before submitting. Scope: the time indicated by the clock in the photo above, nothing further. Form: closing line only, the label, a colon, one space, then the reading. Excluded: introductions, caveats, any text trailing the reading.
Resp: 12:08:29
